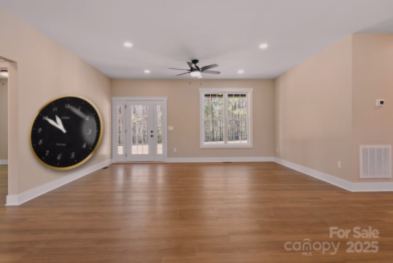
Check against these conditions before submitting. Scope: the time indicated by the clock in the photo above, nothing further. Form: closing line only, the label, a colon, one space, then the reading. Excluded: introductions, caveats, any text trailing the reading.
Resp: 10:50
